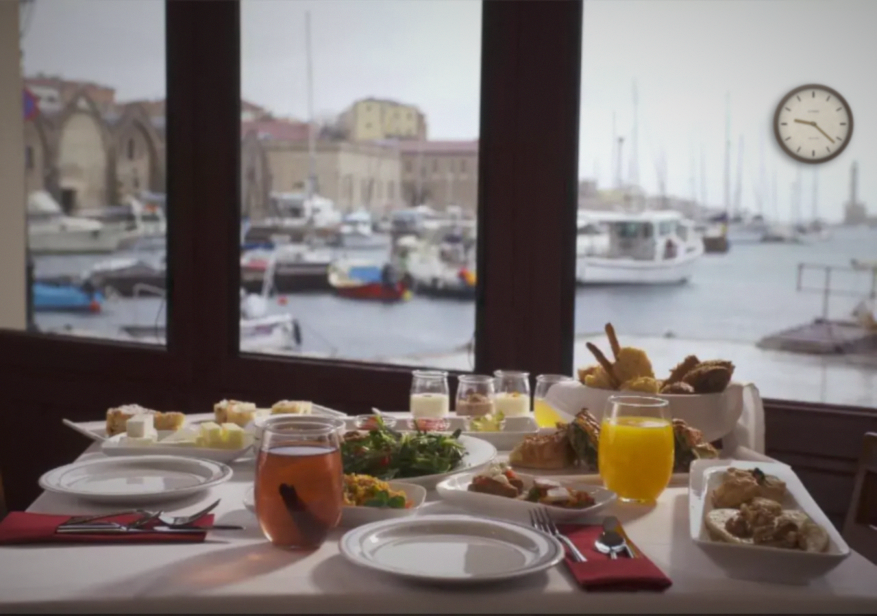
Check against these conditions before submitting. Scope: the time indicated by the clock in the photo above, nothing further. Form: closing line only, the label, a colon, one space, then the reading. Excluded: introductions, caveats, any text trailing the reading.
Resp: 9:22
